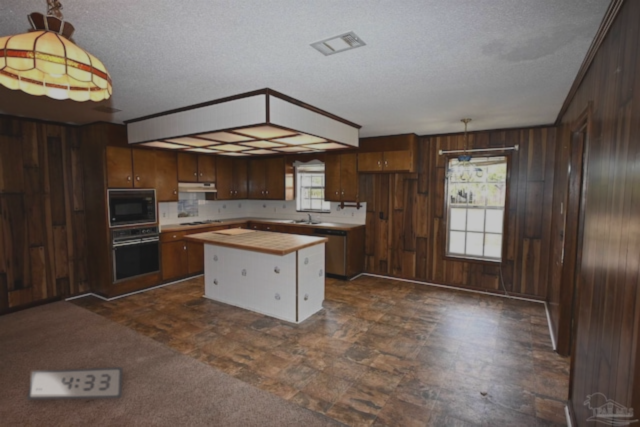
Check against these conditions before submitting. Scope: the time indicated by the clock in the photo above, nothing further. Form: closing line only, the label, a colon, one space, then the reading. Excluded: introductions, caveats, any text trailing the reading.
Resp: 4:33
